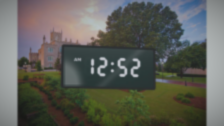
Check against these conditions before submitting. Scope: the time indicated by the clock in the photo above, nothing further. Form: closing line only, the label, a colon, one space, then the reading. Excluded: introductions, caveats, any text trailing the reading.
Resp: 12:52
